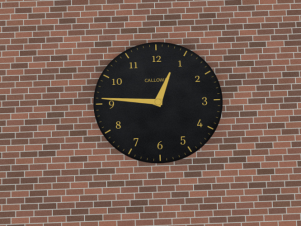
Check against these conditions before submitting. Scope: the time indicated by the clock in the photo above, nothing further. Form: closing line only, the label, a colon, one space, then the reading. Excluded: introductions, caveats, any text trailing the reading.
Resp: 12:46
